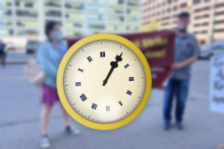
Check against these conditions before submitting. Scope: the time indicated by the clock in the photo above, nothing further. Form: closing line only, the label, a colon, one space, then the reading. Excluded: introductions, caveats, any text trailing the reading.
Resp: 1:06
